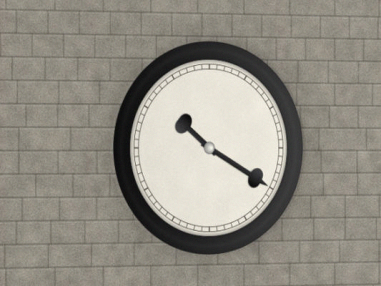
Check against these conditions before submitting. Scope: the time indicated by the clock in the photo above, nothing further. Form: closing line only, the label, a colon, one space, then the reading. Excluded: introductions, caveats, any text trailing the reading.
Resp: 10:20
